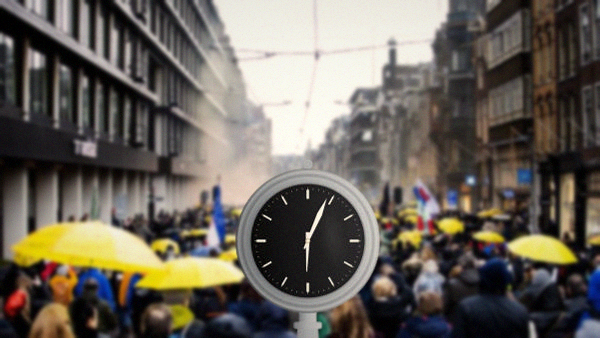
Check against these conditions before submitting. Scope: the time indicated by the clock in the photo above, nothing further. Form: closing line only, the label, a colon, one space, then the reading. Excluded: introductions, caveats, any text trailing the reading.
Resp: 6:04
